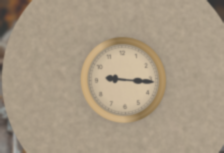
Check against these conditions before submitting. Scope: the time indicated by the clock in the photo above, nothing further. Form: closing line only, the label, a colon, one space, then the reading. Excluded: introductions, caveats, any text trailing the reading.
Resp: 9:16
